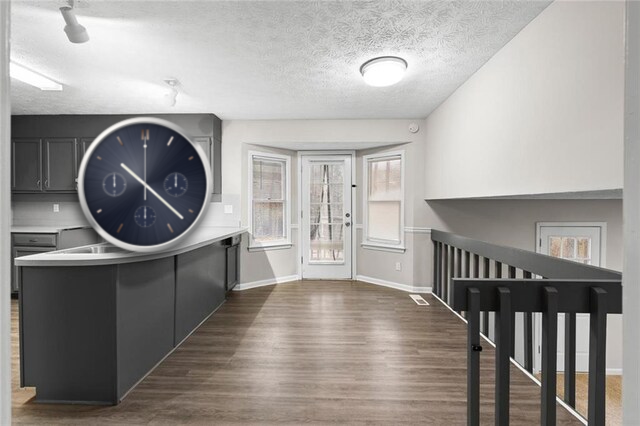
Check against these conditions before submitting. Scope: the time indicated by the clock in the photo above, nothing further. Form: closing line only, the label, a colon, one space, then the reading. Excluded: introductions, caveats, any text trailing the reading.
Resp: 10:22
